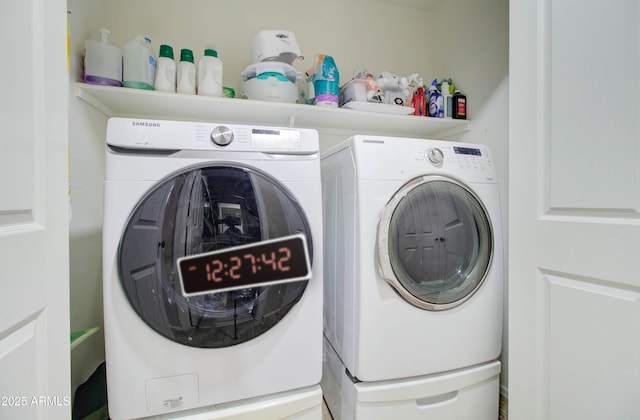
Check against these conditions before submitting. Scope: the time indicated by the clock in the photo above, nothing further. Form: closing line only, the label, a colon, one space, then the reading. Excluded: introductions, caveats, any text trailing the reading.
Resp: 12:27:42
